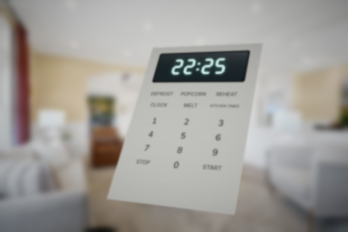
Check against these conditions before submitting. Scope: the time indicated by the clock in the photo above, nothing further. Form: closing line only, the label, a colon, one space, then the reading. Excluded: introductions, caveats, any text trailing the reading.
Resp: 22:25
